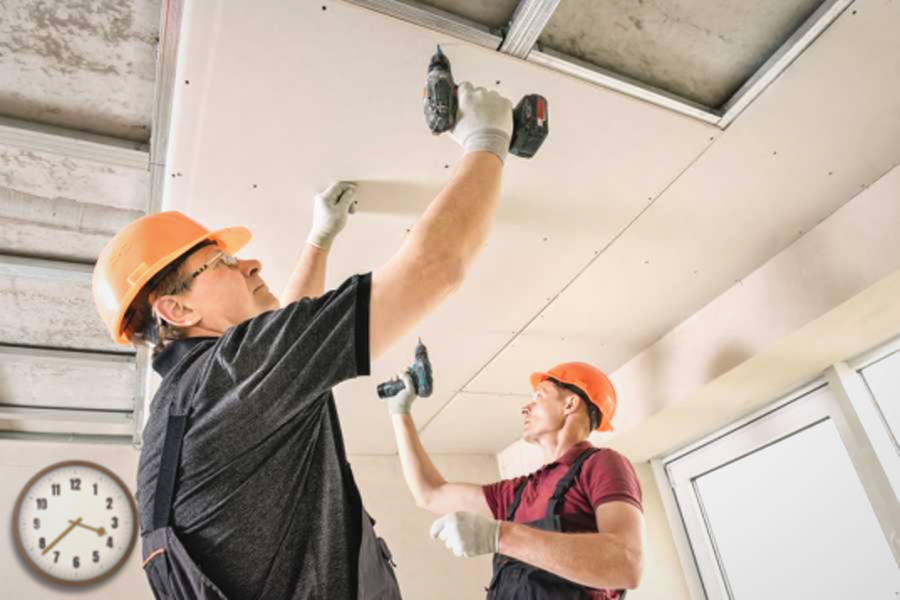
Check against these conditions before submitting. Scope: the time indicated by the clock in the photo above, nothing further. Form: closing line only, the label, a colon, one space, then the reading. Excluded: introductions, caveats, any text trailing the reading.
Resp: 3:38
